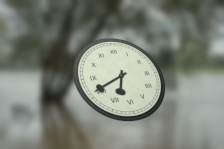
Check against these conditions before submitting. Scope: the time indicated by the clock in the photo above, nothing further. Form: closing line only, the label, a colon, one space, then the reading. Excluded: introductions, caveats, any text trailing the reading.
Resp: 6:41
